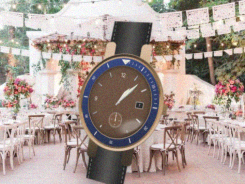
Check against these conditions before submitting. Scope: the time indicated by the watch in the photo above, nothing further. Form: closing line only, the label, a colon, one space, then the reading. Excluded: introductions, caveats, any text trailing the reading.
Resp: 1:07
